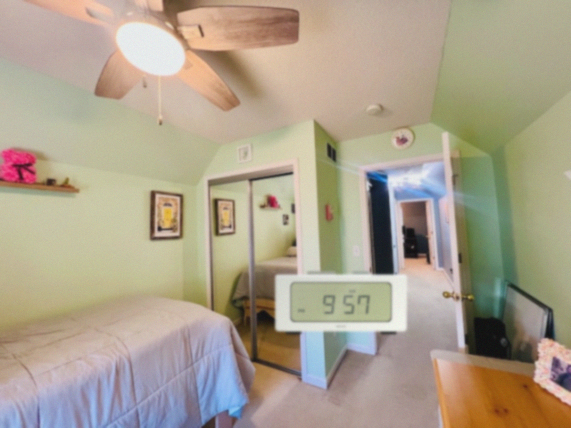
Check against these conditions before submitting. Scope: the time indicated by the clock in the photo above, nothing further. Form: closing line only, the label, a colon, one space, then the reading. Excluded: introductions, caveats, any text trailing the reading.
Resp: 9:57
